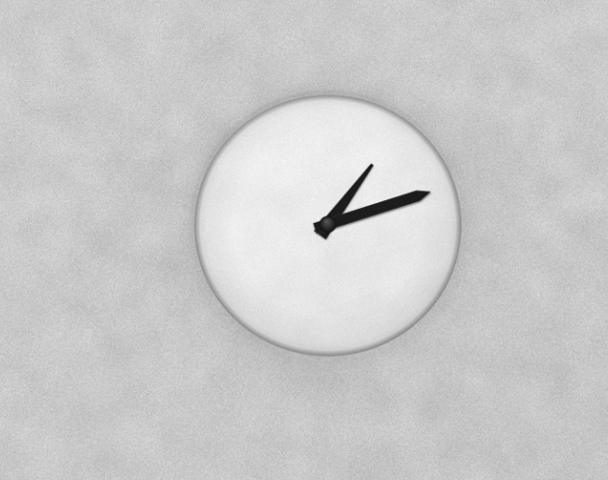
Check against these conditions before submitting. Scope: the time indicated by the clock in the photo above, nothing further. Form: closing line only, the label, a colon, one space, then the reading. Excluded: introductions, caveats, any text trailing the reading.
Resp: 1:12
